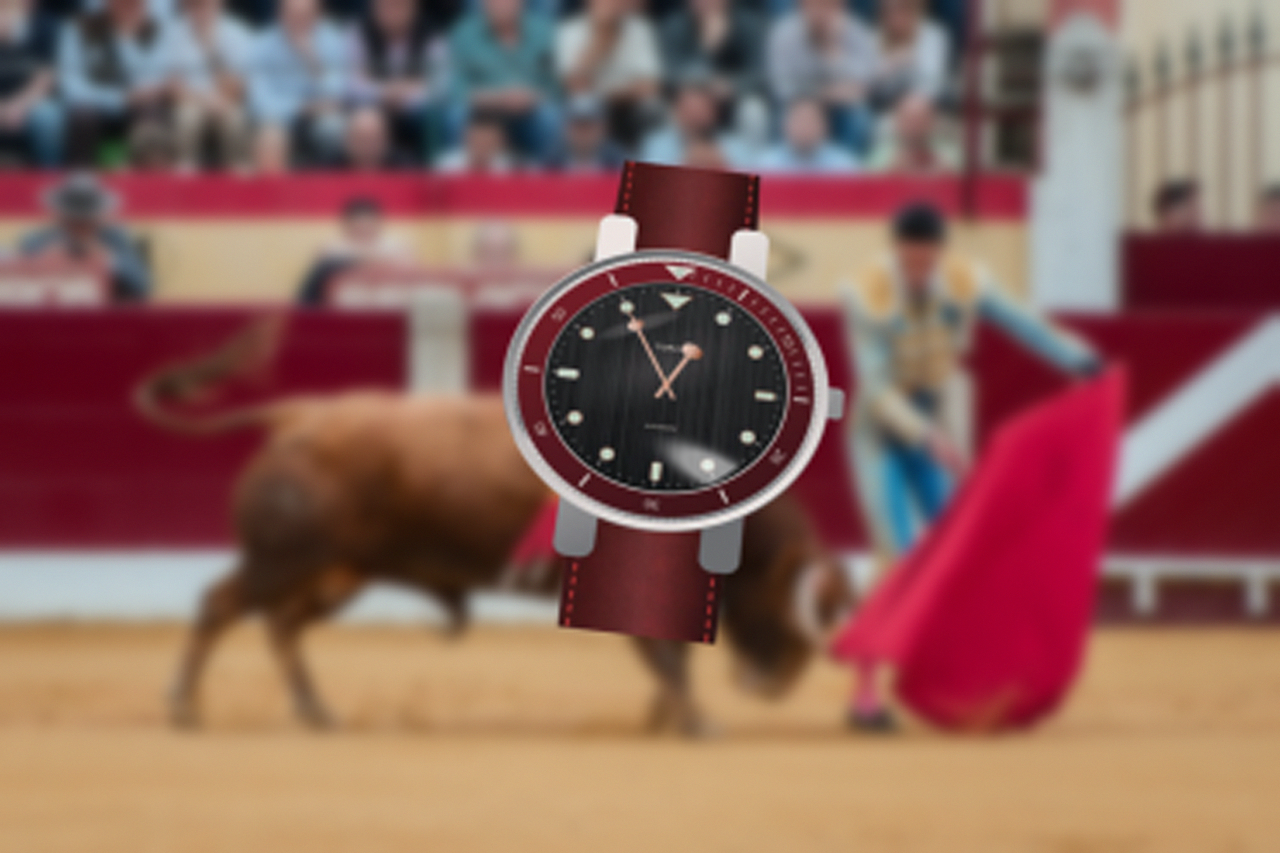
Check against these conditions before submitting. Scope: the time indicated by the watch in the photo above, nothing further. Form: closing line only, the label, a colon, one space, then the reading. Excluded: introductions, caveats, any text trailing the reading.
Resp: 12:55
